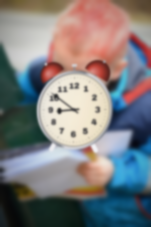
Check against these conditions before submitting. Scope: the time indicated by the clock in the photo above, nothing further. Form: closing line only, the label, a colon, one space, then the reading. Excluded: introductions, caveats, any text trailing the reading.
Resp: 8:51
